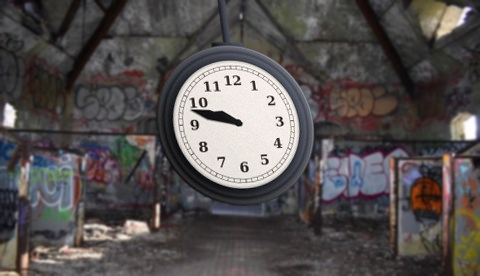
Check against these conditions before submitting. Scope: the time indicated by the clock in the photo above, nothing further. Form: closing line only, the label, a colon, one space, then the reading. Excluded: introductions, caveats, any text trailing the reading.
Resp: 9:48
